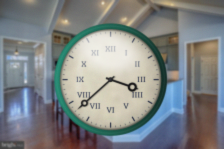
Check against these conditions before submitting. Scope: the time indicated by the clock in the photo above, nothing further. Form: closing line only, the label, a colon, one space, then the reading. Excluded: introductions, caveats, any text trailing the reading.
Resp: 3:38
